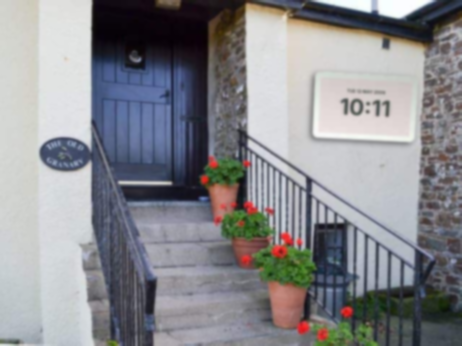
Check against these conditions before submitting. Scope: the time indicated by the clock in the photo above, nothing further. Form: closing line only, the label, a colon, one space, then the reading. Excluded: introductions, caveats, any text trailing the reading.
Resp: 10:11
